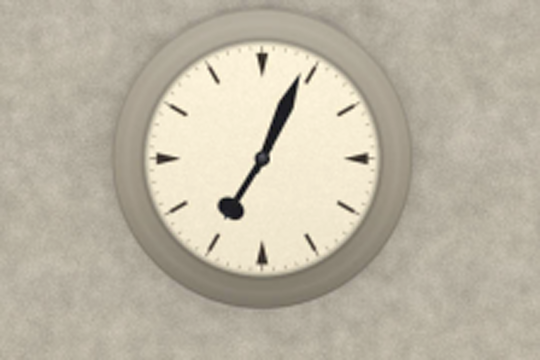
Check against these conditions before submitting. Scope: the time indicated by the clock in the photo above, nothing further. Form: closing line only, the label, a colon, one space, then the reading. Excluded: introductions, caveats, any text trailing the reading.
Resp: 7:04
